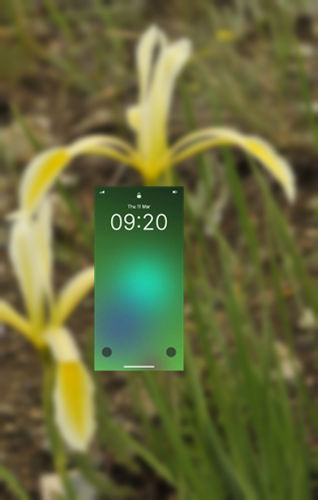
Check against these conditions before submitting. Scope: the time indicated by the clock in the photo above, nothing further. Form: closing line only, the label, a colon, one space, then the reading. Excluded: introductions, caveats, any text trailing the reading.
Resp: 9:20
